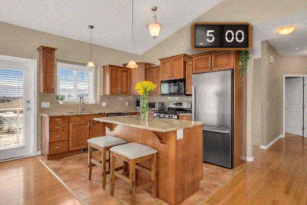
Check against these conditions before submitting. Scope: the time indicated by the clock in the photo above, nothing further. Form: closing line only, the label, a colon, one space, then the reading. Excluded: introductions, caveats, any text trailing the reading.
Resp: 5:00
